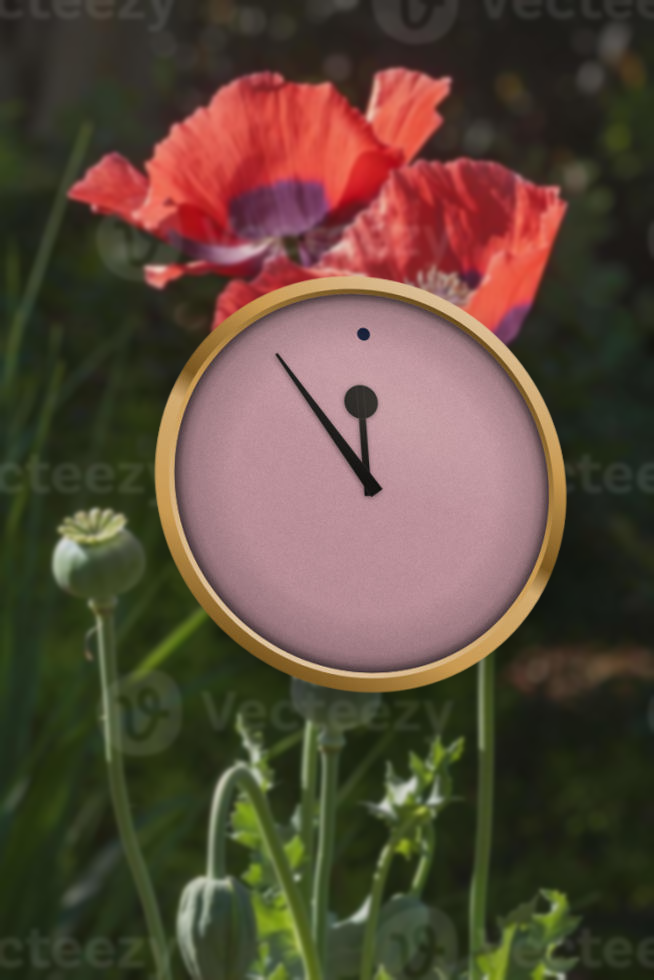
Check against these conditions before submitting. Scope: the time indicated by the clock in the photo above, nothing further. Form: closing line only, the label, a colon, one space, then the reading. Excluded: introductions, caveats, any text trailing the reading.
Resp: 11:54
